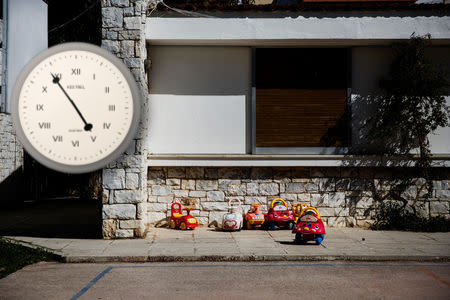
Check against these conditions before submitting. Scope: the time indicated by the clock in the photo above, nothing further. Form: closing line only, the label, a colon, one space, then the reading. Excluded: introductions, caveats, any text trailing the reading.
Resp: 4:54
